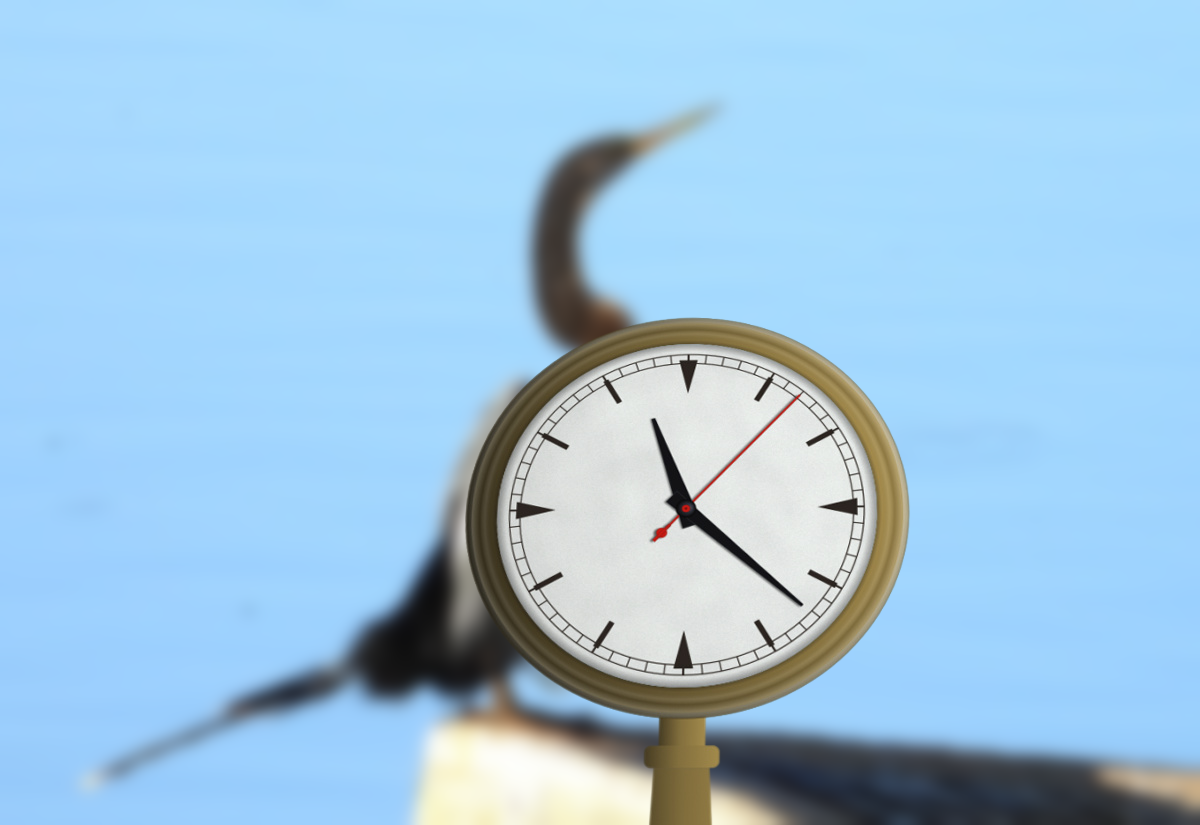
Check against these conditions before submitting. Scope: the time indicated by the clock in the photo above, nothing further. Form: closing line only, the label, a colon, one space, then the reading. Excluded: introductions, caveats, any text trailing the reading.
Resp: 11:22:07
